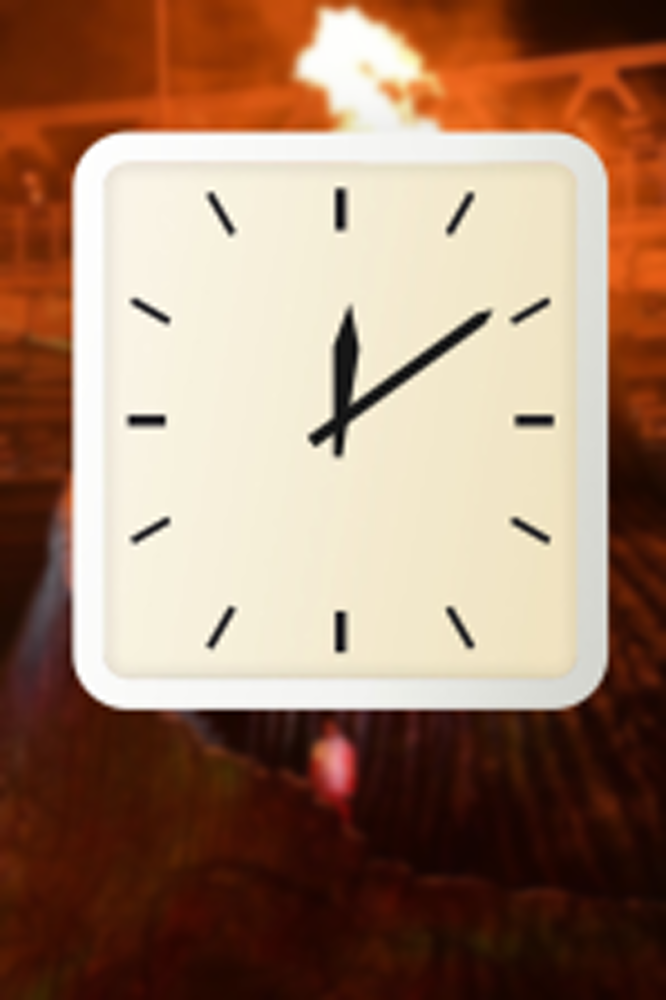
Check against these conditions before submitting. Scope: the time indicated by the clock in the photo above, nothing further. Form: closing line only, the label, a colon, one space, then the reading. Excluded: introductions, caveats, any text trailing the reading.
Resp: 12:09
